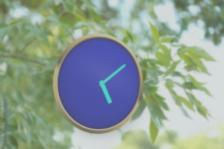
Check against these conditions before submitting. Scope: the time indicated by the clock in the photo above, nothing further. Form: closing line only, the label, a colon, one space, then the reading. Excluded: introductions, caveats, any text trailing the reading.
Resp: 5:09
